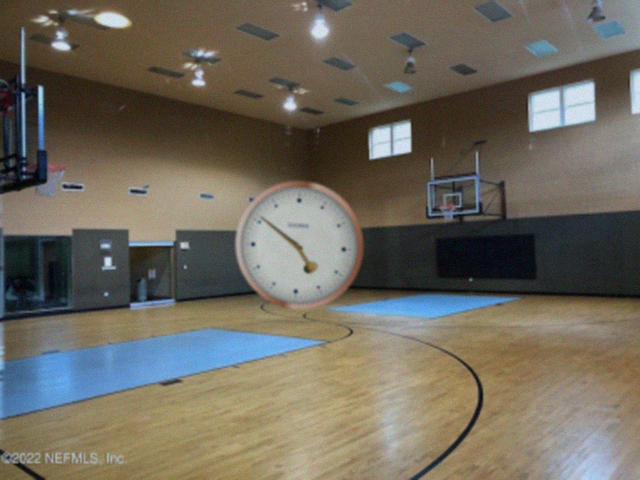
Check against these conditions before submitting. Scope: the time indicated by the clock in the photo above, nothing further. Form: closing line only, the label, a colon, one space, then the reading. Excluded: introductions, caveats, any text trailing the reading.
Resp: 4:51
